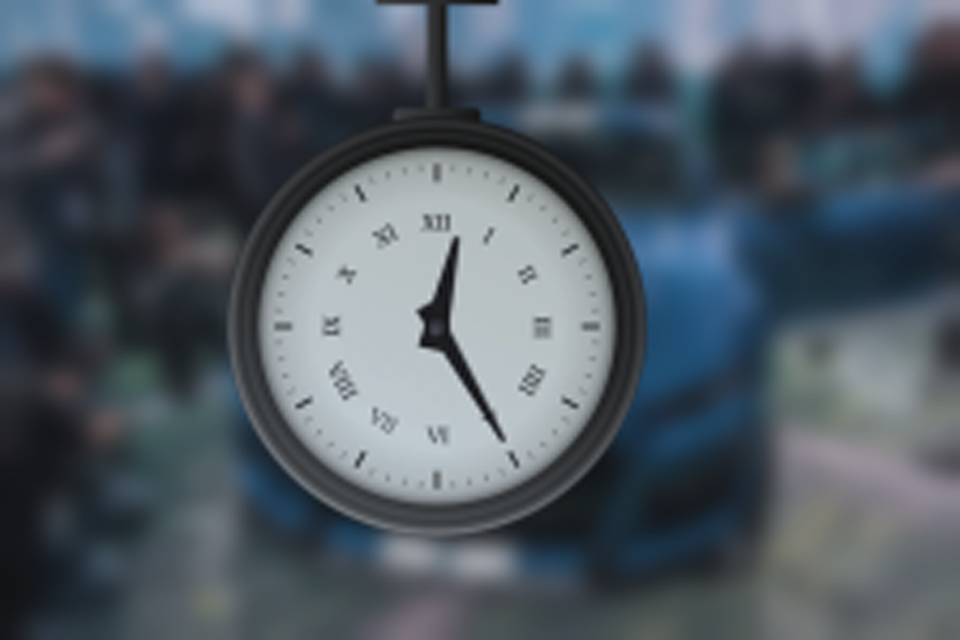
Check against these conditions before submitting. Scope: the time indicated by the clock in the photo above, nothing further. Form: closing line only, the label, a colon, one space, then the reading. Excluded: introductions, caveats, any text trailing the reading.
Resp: 12:25
